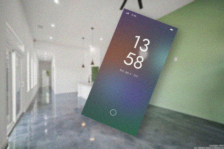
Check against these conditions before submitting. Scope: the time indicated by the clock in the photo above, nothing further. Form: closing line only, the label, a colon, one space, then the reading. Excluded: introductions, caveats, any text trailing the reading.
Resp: 13:58
